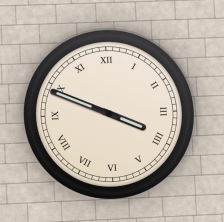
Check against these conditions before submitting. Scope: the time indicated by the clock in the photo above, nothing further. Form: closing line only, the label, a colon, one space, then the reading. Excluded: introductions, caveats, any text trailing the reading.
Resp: 3:49
